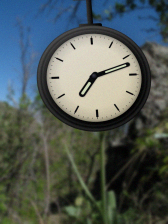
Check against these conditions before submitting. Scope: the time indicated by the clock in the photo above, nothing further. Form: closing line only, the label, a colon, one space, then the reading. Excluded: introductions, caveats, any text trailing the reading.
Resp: 7:12
